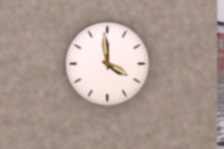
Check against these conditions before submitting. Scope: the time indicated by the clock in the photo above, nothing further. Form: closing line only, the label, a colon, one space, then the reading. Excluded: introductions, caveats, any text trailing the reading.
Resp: 3:59
